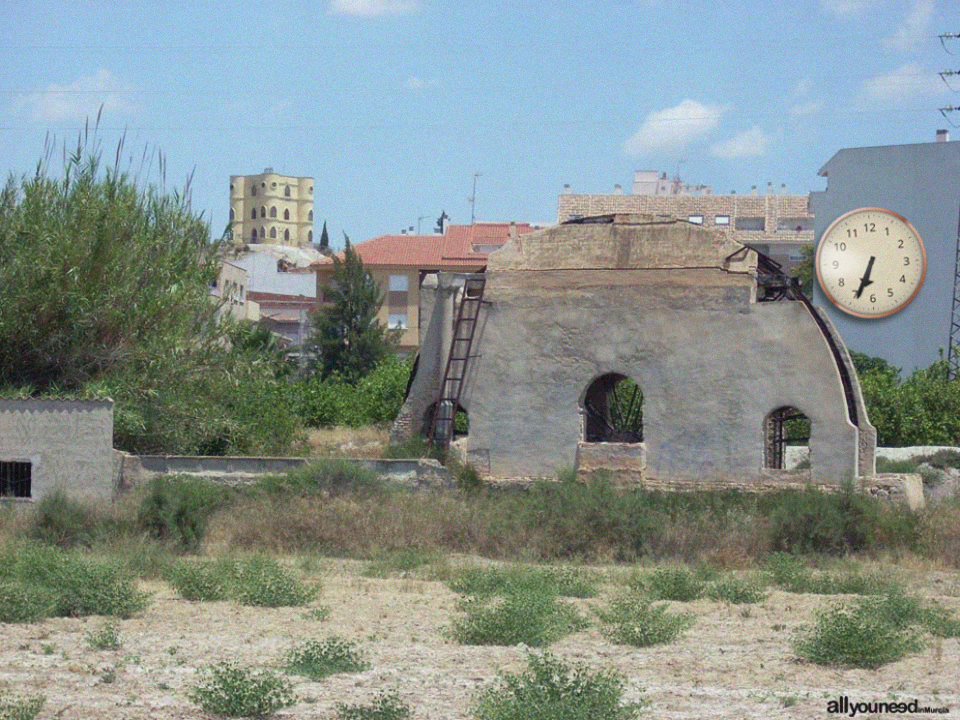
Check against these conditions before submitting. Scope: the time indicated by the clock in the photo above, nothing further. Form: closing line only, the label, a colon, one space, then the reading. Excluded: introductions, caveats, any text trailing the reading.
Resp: 6:34
